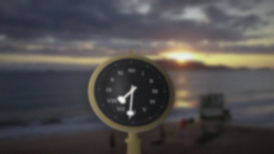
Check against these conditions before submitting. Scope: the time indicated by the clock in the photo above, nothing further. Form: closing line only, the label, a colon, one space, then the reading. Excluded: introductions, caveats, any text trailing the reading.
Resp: 7:31
